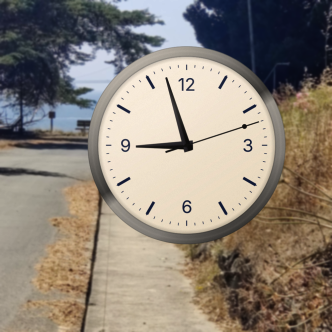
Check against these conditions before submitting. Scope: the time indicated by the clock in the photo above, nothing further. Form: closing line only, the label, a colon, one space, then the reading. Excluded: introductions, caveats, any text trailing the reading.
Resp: 8:57:12
